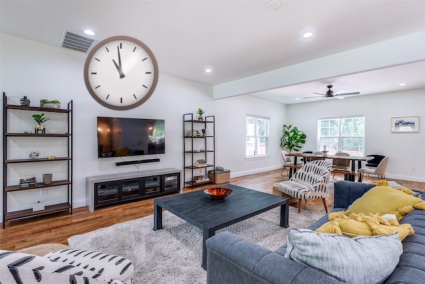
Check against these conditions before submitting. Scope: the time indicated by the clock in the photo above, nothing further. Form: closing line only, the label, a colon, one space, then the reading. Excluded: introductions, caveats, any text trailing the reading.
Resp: 10:59
